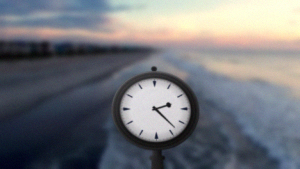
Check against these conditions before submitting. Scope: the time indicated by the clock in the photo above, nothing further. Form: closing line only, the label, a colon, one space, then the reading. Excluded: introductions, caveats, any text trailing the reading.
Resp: 2:23
